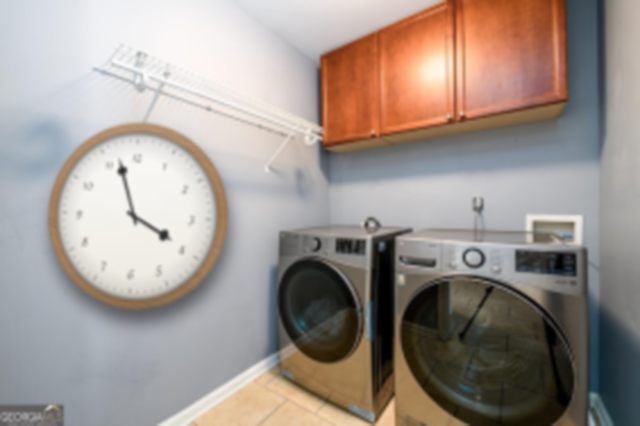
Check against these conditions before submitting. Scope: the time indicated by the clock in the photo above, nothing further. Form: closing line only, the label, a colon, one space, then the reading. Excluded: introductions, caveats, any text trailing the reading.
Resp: 3:57
